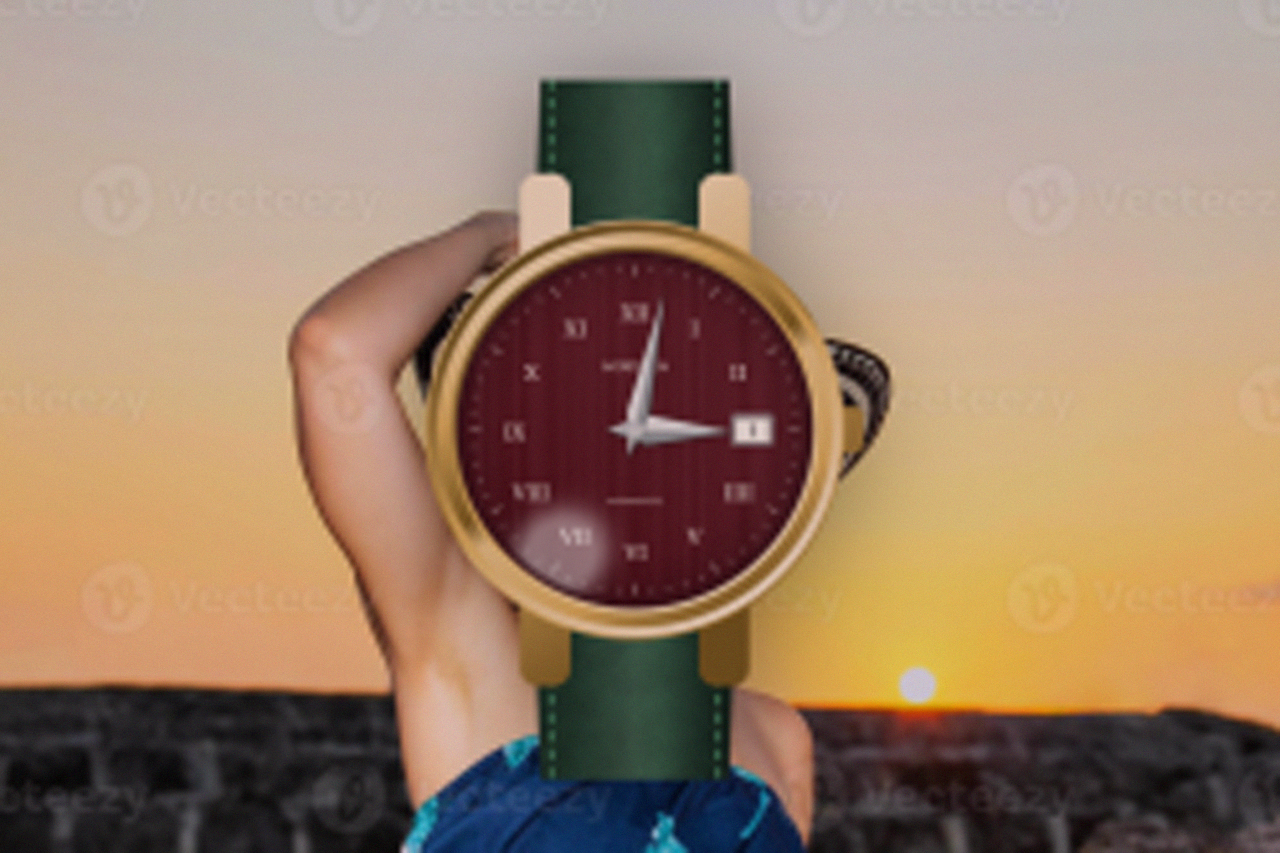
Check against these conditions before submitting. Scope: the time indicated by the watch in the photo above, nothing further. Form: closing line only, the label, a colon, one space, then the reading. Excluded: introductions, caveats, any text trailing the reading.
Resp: 3:02
